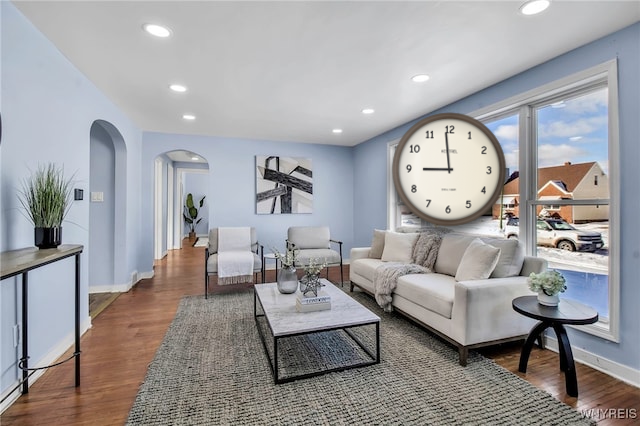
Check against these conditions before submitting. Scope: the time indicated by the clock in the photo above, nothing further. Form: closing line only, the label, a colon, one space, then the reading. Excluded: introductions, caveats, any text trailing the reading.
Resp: 8:59
